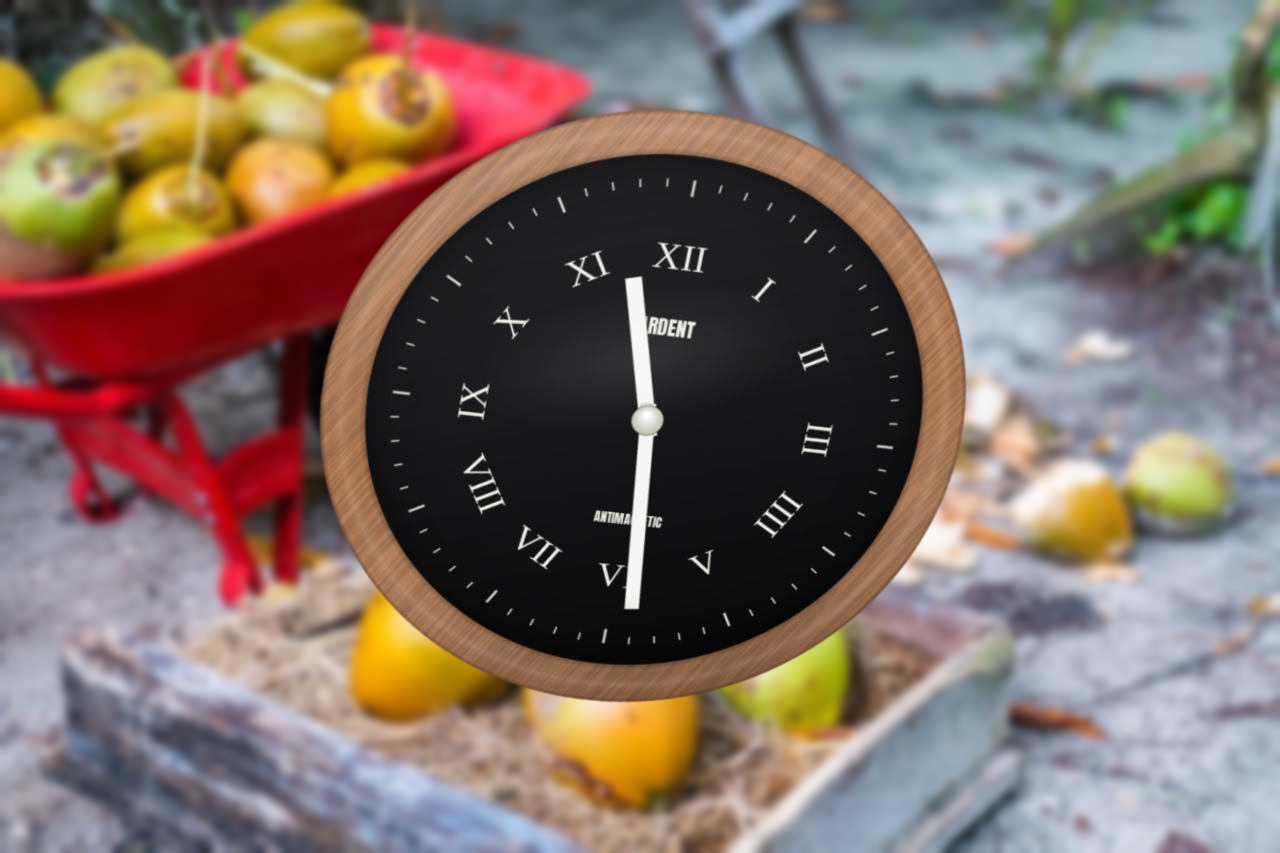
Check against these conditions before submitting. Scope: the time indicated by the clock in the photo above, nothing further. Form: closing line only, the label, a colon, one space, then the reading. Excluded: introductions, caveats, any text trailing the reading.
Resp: 11:29
